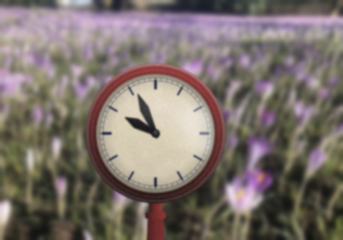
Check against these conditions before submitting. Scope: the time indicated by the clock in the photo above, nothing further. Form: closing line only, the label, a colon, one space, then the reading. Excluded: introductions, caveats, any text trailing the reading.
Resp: 9:56
